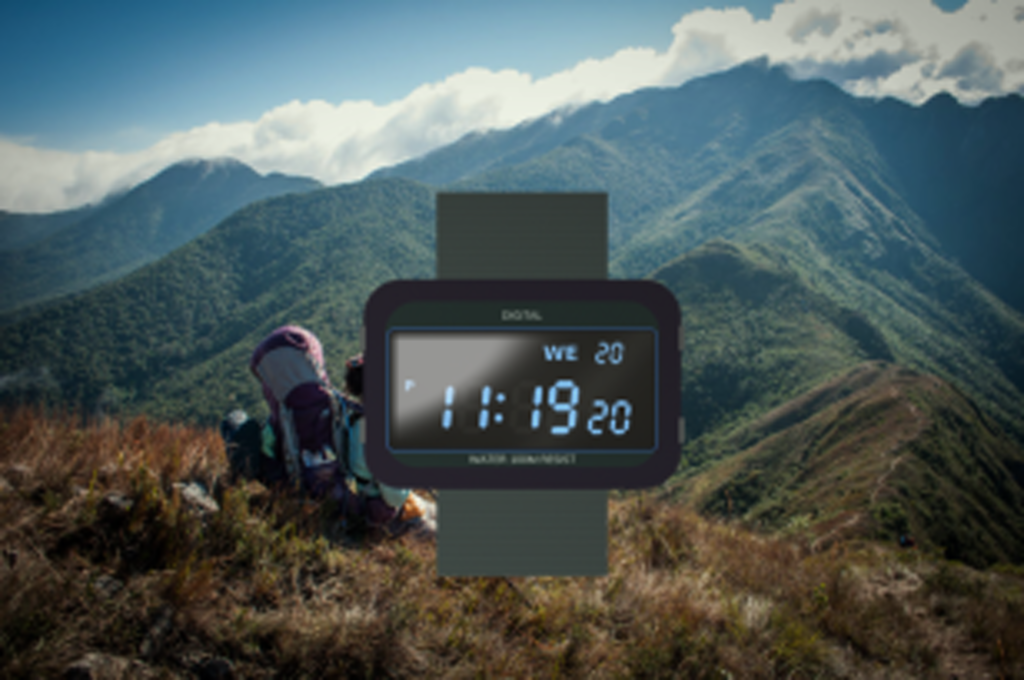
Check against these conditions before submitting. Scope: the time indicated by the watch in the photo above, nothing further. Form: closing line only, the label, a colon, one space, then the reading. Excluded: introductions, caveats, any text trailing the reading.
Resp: 11:19:20
